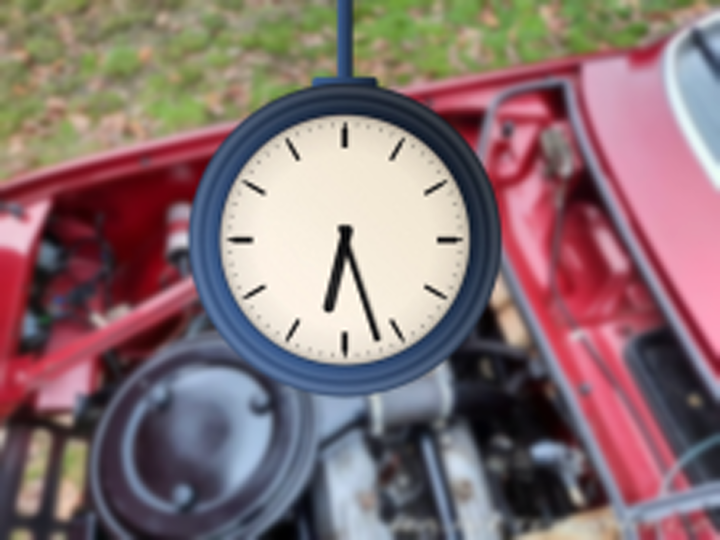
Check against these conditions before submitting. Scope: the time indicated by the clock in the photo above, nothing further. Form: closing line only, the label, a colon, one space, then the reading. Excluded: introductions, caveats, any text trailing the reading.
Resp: 6:27
